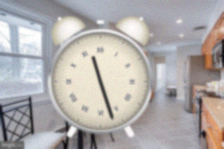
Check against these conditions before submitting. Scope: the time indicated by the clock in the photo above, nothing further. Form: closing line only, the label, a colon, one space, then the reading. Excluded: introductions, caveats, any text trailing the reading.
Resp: 11:27
